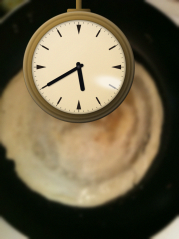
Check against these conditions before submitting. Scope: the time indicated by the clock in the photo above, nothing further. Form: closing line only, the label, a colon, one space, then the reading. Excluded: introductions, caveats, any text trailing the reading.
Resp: 5:40
